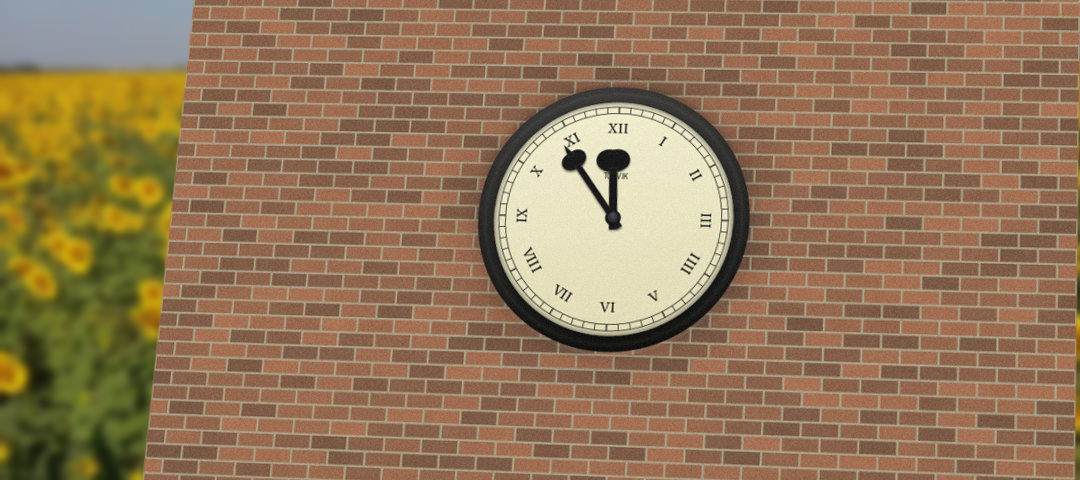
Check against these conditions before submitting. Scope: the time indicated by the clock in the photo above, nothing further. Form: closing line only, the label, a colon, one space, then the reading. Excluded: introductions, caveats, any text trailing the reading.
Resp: 11:54
